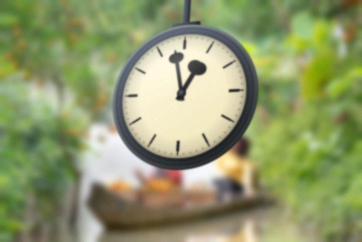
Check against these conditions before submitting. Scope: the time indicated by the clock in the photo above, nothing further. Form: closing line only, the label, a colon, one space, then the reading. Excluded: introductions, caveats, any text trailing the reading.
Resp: 12:58
